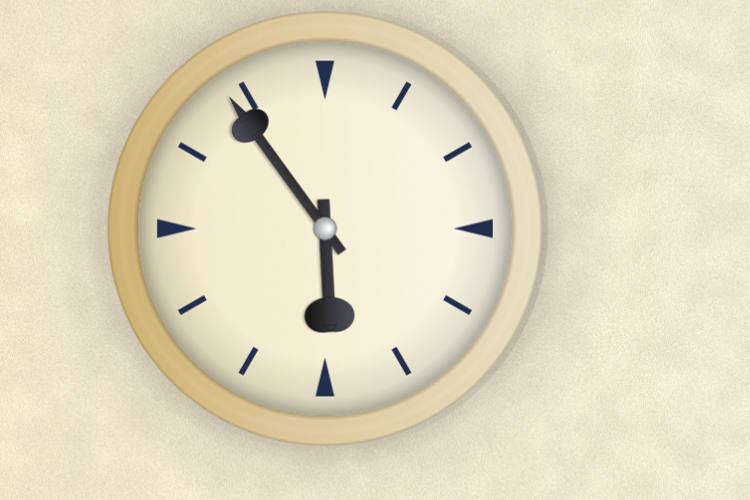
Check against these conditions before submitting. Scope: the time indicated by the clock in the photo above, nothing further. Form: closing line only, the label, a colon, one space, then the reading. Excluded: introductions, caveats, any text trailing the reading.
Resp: 5:54
